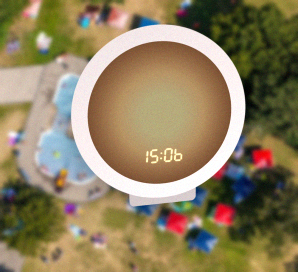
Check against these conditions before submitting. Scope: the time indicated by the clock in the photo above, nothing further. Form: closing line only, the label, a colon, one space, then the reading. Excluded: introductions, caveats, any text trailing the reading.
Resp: 15:06
